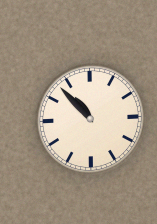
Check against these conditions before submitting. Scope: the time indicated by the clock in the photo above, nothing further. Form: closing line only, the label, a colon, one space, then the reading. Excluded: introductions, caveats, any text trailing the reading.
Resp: 10:53
